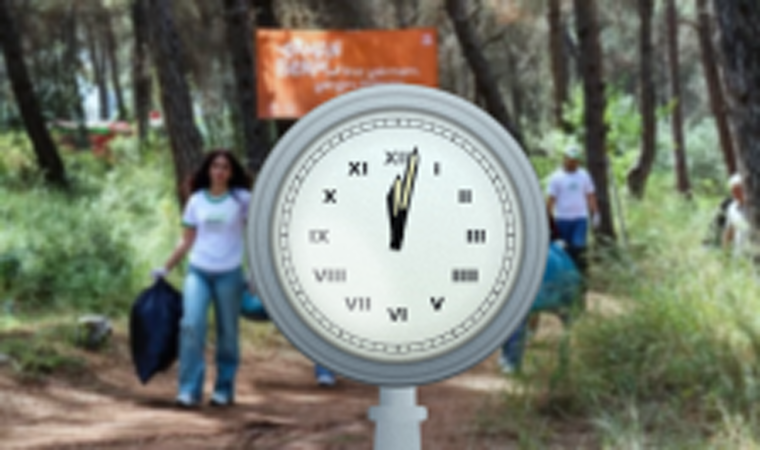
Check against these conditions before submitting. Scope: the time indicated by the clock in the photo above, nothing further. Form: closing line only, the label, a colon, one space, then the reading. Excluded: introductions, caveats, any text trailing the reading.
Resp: 12:02
